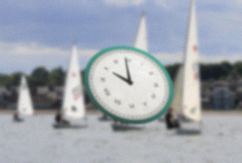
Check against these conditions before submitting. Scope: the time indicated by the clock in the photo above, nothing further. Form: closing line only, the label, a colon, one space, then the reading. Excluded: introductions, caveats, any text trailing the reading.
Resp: 9:59
